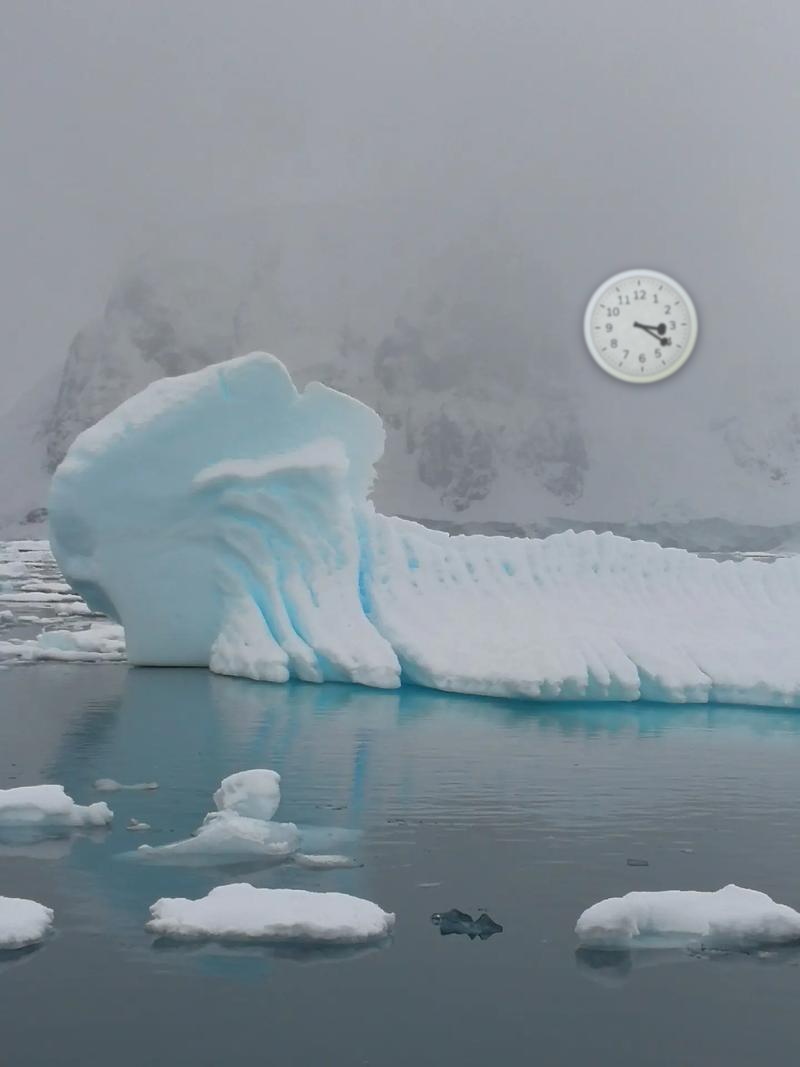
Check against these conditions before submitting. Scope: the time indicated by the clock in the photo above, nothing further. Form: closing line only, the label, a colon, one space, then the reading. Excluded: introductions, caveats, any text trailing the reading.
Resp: 3:21
